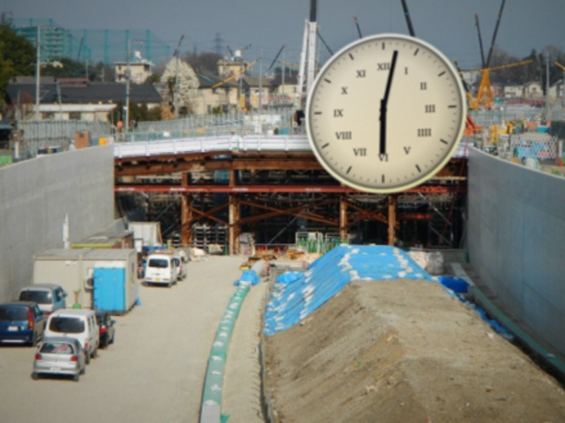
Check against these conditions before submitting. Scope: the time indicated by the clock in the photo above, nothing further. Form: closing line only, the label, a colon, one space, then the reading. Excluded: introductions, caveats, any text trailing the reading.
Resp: 6:02
